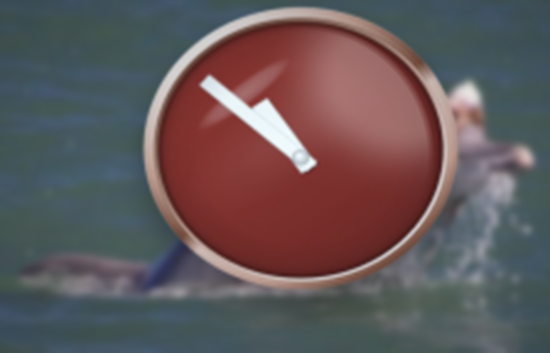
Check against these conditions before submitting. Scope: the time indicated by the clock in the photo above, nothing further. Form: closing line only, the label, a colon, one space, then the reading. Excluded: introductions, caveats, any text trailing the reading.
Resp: 10:52
